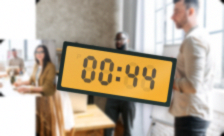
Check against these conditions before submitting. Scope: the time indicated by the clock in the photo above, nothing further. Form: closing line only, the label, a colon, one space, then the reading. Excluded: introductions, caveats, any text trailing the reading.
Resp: 0:44
